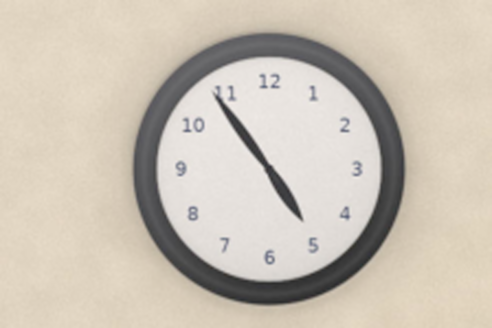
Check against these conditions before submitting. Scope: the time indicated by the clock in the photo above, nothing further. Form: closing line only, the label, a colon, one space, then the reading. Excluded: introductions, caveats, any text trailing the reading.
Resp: 4:54
